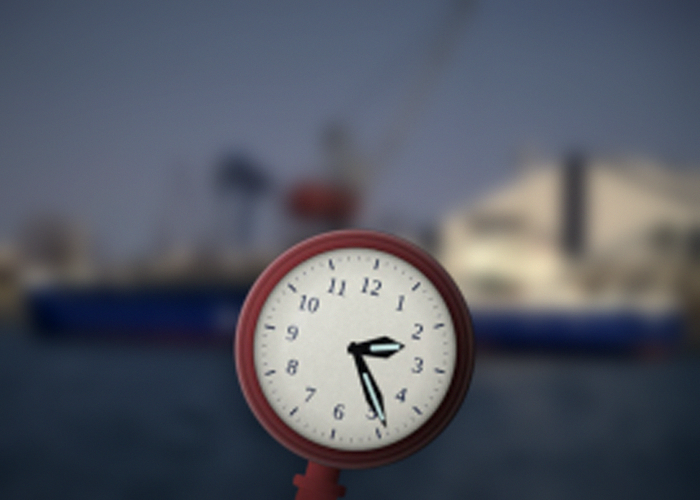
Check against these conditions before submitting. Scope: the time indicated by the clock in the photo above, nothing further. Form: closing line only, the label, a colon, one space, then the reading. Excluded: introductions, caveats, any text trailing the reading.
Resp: 2:24
